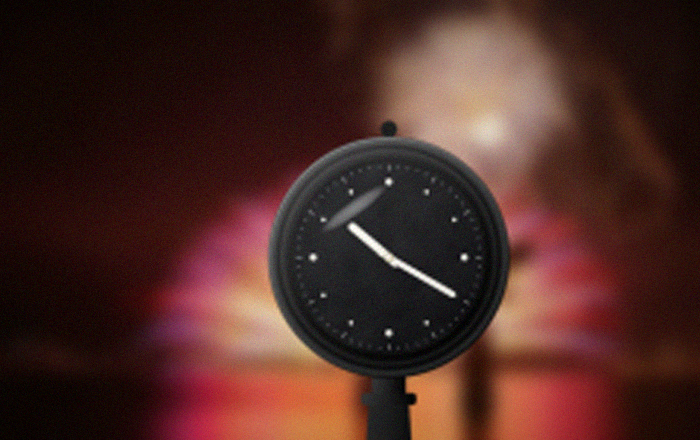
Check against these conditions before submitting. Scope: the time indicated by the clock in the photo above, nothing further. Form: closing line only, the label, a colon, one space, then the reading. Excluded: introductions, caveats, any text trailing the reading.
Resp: 10:20
